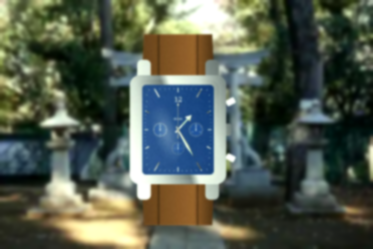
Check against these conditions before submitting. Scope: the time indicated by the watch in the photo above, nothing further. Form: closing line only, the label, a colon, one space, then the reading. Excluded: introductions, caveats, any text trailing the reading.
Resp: 1:25
